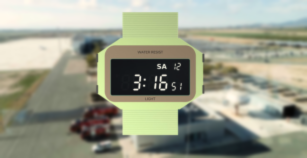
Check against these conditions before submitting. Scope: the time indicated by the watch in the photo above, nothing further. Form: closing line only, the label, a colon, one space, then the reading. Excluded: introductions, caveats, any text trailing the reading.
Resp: 3:16
